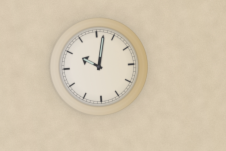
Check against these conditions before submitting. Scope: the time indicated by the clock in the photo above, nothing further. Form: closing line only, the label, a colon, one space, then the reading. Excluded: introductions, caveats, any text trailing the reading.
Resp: 10:02
